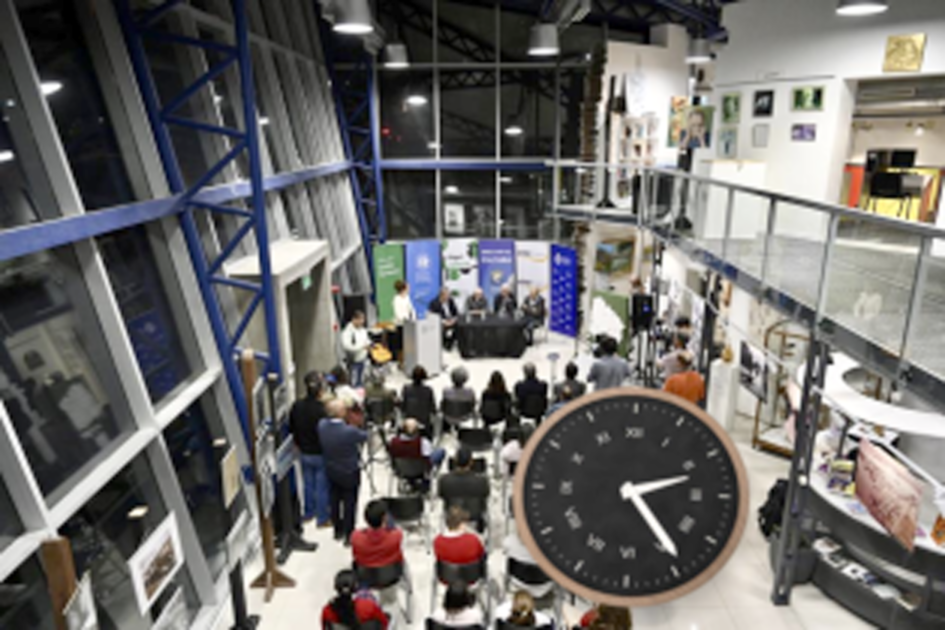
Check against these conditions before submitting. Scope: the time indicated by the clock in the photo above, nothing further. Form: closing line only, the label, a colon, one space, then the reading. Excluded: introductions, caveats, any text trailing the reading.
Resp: 2:24
